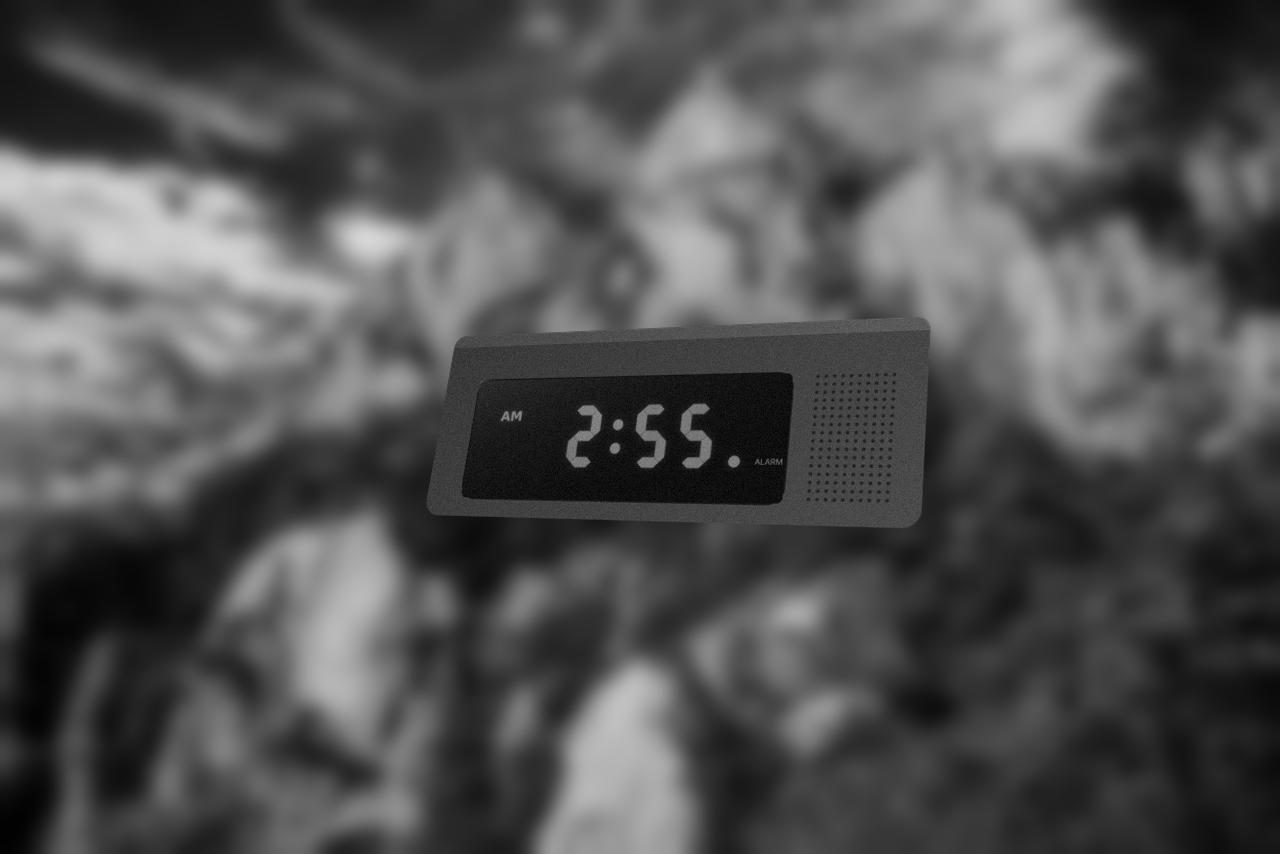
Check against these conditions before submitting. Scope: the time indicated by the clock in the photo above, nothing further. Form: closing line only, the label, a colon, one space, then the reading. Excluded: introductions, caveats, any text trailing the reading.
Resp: 2:55
